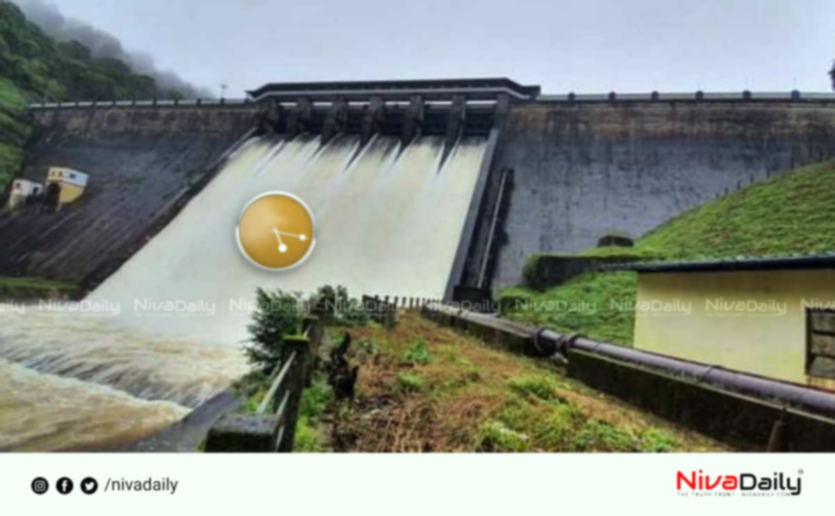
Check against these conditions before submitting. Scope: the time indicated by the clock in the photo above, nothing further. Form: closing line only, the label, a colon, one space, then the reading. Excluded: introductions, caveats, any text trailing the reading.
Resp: 5:17
